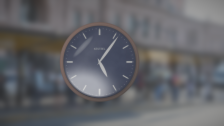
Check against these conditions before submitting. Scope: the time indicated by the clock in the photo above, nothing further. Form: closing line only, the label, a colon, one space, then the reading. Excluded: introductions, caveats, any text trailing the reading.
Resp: 5:06
